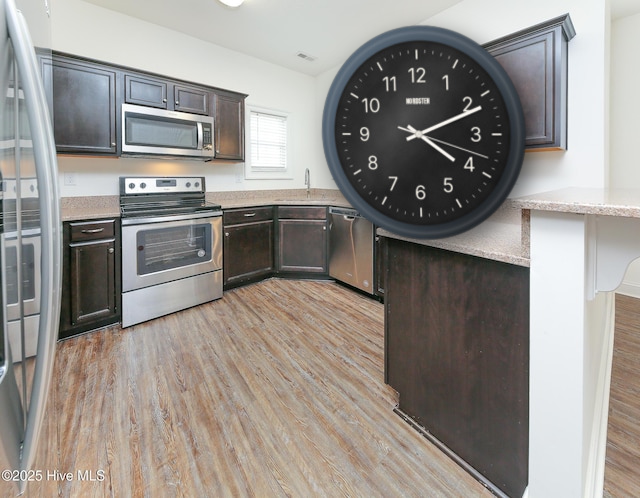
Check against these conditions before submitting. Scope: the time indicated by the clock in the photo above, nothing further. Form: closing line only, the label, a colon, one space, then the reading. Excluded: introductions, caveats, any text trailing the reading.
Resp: 4:11:18
